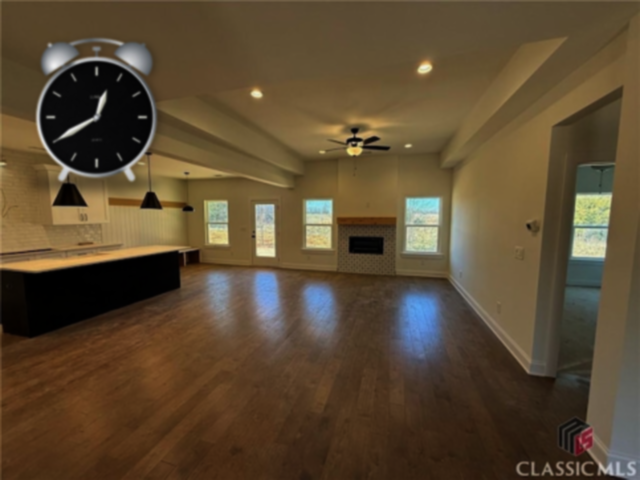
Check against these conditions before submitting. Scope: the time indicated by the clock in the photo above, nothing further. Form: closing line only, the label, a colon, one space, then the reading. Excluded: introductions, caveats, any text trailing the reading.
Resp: 12:40
